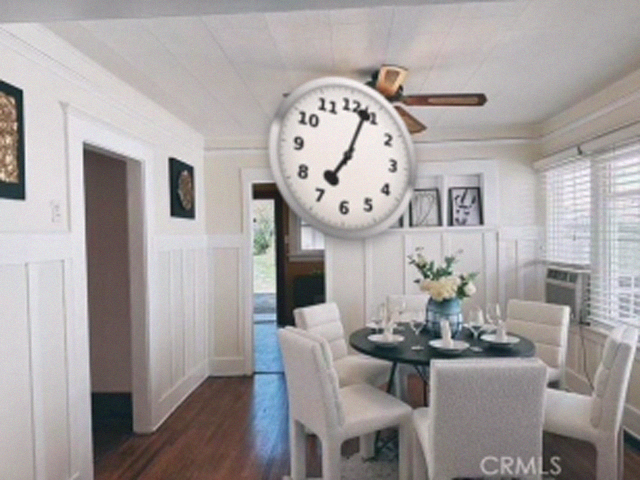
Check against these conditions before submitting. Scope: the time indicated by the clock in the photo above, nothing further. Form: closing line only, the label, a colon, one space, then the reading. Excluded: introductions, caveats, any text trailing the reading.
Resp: 7:03
